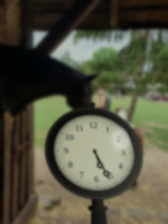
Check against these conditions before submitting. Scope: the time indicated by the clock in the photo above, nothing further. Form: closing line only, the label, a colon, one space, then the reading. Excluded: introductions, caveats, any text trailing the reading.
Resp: 5:26
